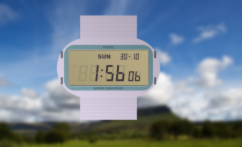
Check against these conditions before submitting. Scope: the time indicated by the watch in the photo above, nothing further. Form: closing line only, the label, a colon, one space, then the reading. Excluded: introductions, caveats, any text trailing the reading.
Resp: 1:56:06
